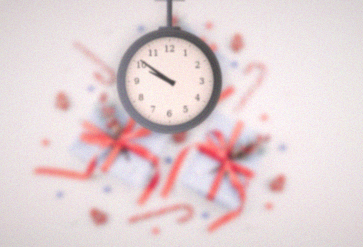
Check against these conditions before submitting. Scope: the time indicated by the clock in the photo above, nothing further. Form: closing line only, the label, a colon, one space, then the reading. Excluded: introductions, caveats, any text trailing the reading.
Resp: 9:51
